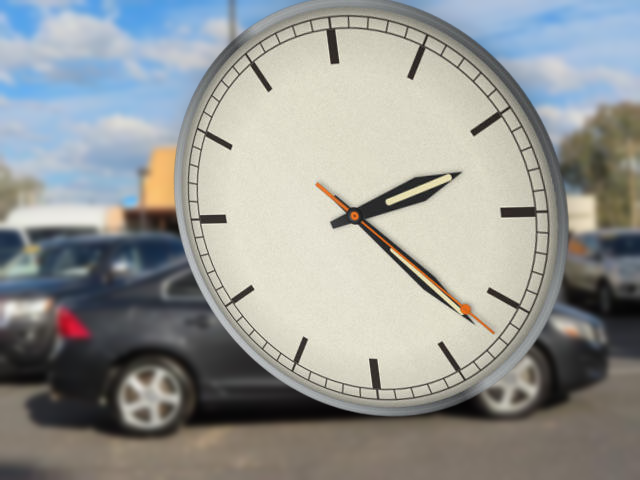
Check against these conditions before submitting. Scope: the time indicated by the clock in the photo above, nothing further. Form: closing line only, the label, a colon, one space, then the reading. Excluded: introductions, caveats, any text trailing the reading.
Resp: 2:22:22
